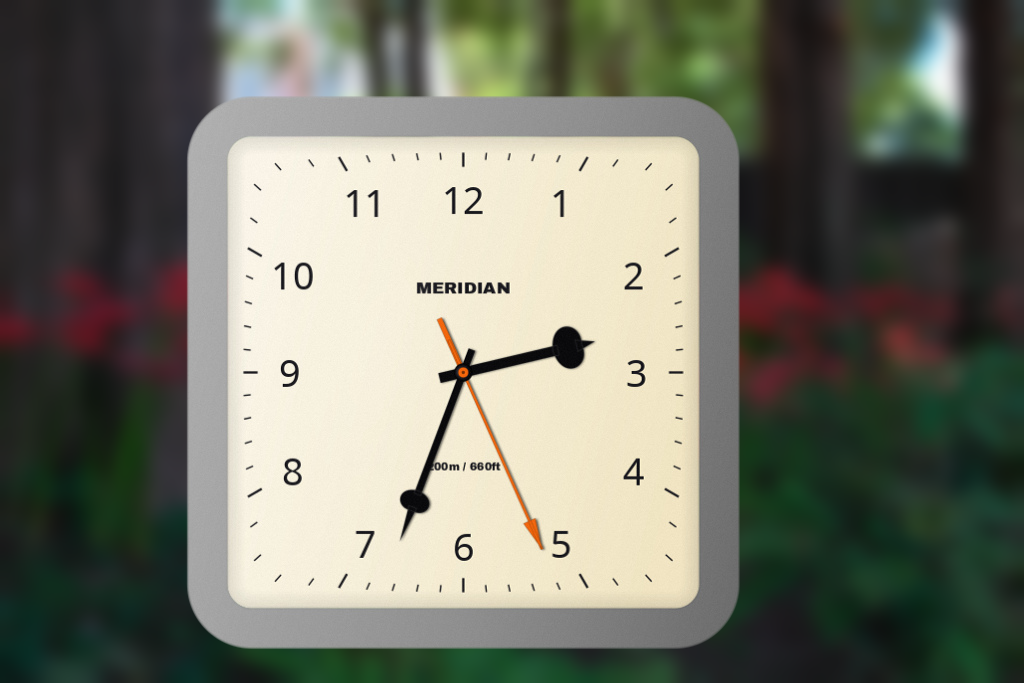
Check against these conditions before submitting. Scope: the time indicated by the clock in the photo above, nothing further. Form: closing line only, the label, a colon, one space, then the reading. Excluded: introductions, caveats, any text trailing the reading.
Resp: 2:33:26
